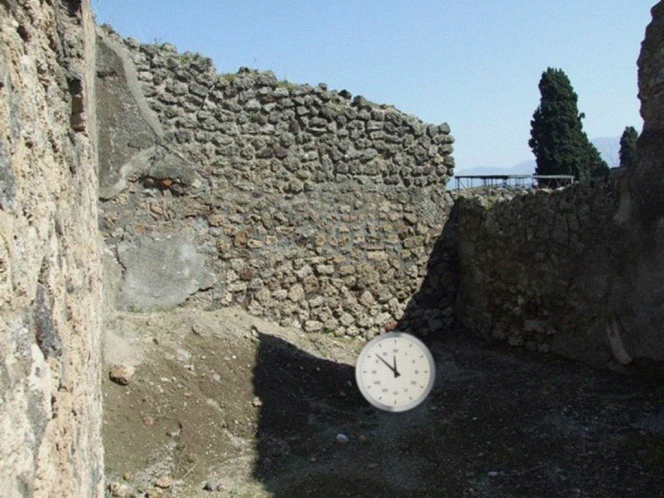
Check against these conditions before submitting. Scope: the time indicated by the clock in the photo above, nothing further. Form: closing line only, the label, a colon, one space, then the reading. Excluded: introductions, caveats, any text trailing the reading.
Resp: 11:52
